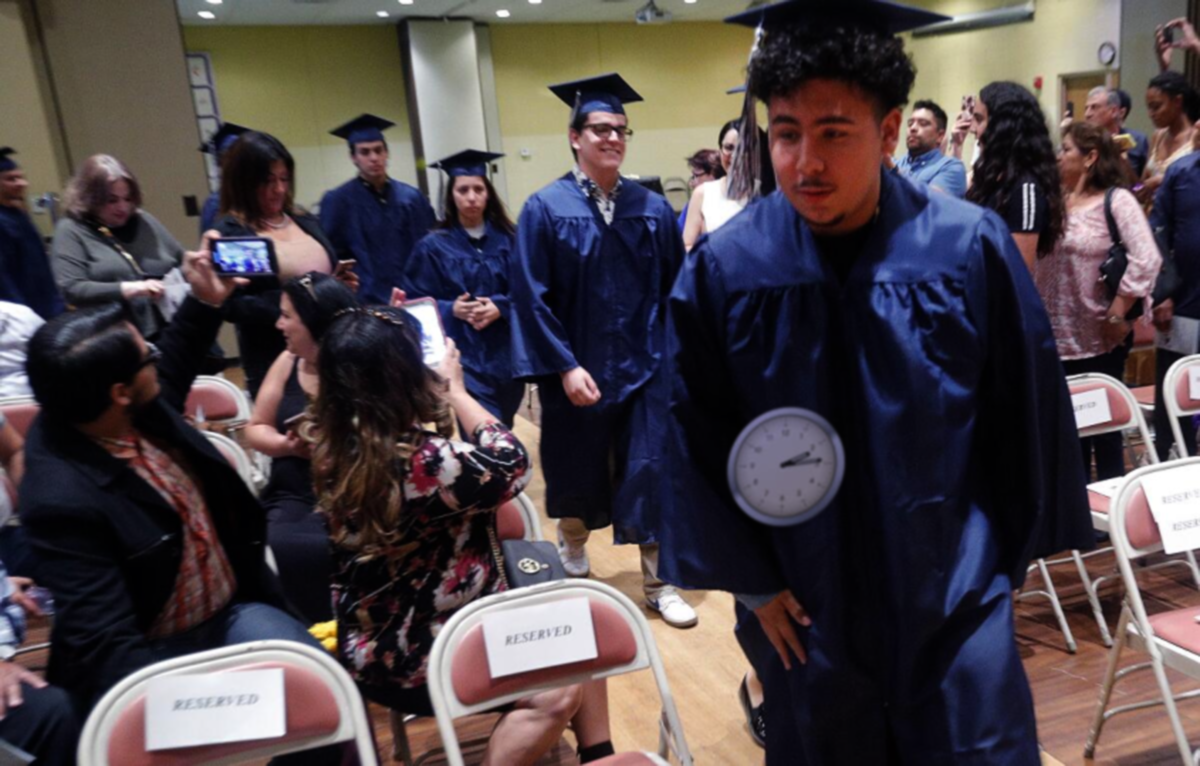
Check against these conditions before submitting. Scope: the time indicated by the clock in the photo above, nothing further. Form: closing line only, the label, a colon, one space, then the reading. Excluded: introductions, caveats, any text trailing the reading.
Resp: 2:14
